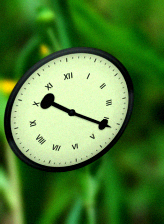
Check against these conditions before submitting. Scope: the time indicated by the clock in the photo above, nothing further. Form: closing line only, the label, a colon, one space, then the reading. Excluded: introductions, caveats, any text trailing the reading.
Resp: 10:21
